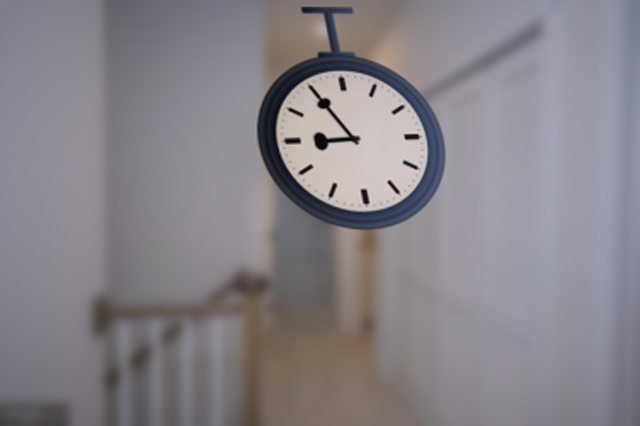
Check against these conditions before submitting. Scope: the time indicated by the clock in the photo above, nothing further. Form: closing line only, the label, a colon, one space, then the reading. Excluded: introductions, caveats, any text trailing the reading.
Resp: 8:55
